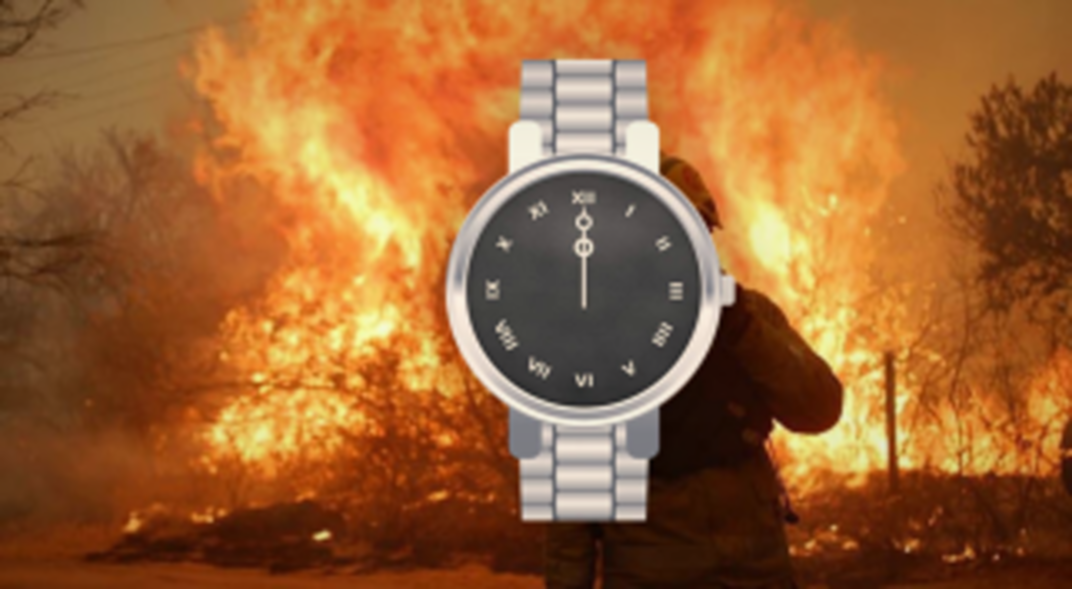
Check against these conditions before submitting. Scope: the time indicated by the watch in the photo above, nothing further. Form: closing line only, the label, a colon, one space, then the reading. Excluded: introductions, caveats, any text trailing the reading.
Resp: 12:00
